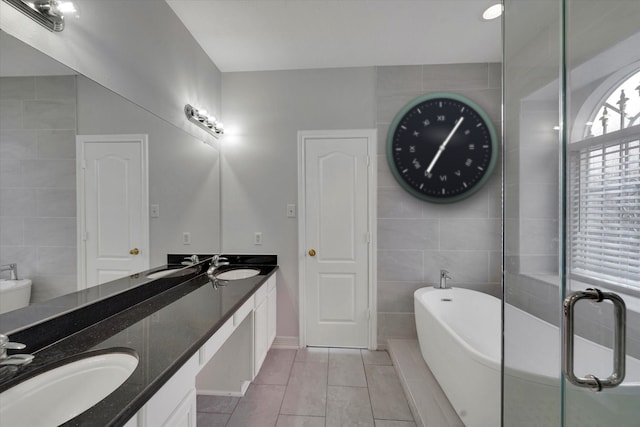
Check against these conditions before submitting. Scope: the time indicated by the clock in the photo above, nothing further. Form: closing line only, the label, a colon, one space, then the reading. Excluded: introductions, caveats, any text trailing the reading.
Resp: 7:06
